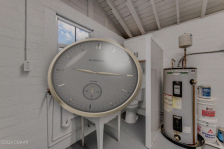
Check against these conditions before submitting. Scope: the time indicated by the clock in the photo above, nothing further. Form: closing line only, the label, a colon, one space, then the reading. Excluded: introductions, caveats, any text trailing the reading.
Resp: 9:15
